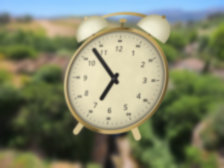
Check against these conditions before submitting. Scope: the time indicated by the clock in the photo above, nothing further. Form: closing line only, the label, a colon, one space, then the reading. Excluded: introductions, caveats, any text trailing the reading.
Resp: 6:53
